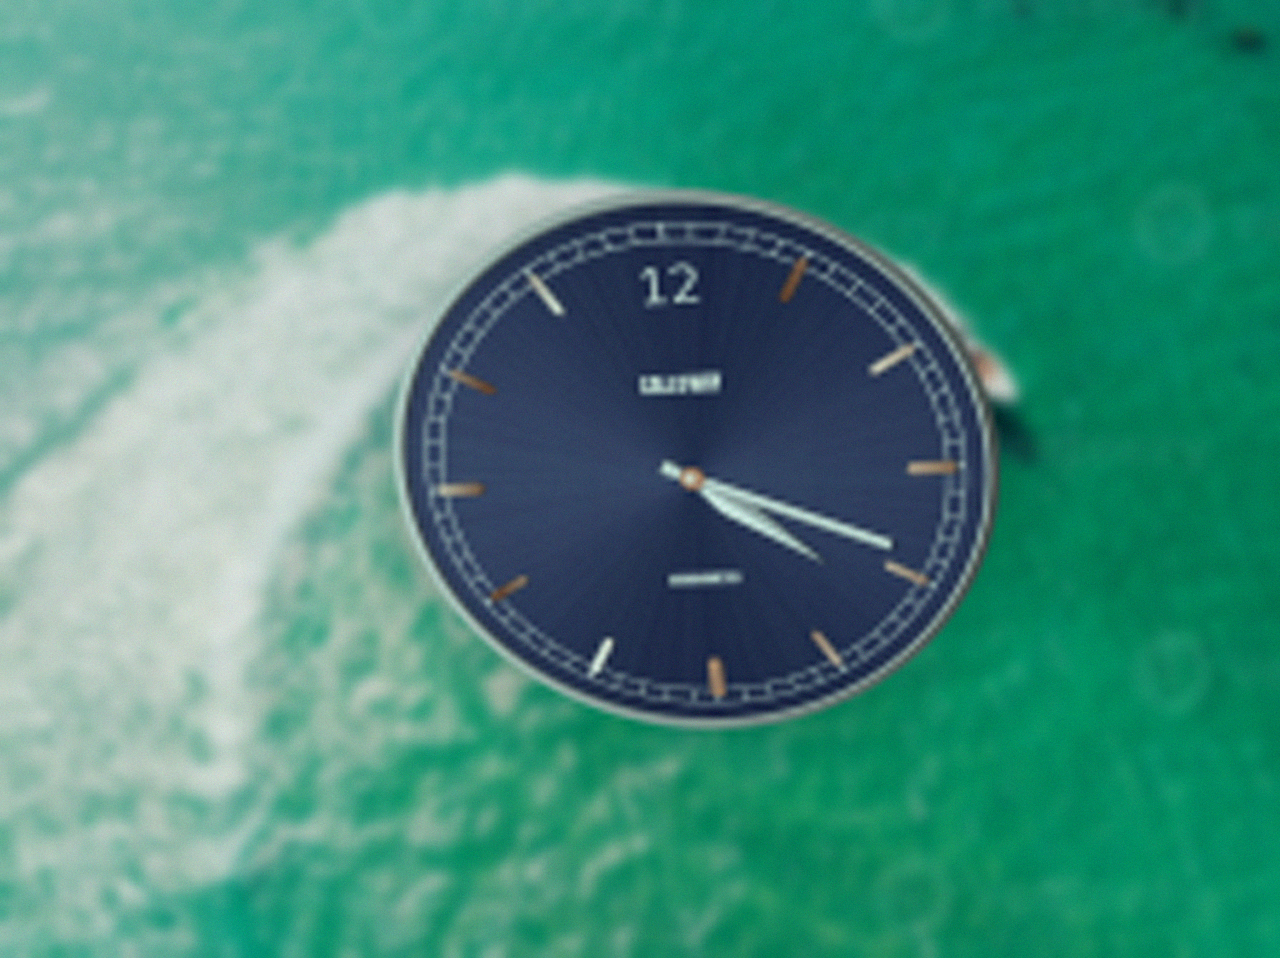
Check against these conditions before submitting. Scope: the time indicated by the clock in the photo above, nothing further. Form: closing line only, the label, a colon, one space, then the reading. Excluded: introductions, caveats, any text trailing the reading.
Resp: 4:19
